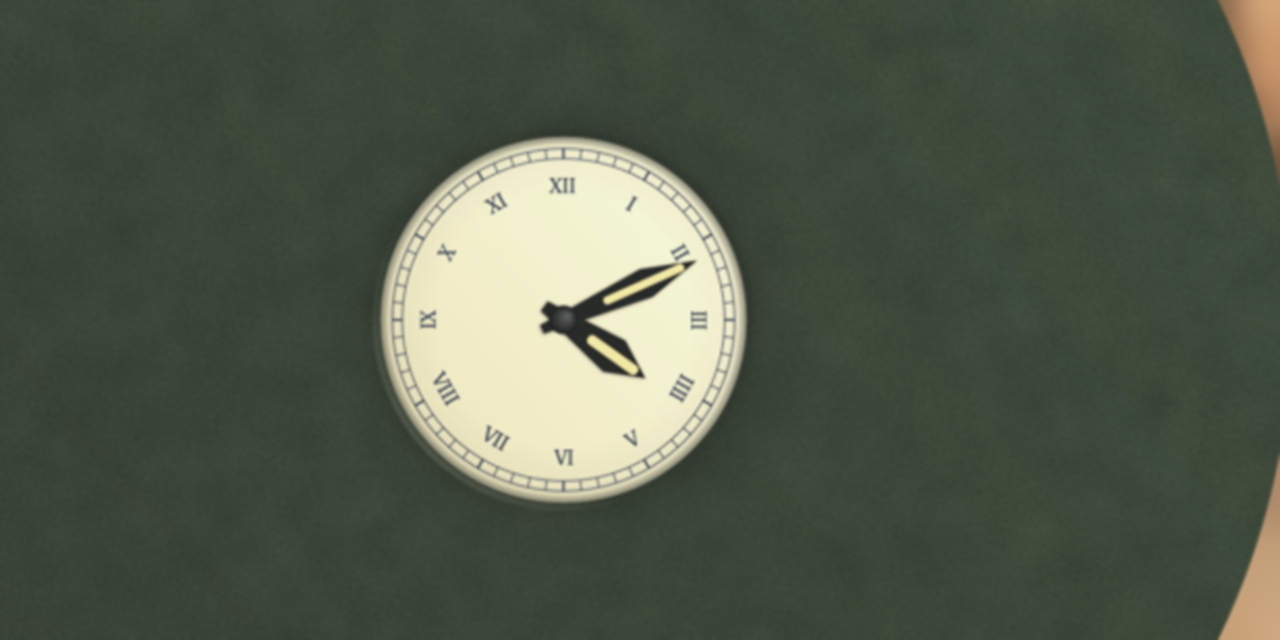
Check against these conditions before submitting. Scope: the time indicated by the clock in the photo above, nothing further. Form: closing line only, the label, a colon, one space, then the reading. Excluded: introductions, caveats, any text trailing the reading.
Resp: 4:11
